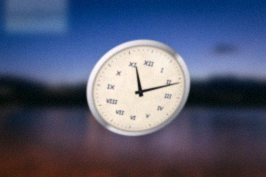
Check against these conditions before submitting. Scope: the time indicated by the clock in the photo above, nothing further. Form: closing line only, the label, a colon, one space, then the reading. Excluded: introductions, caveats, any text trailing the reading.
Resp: 11:11
